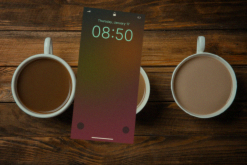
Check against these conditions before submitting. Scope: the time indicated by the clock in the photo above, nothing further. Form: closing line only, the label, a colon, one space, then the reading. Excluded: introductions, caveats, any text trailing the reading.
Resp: 8:50
